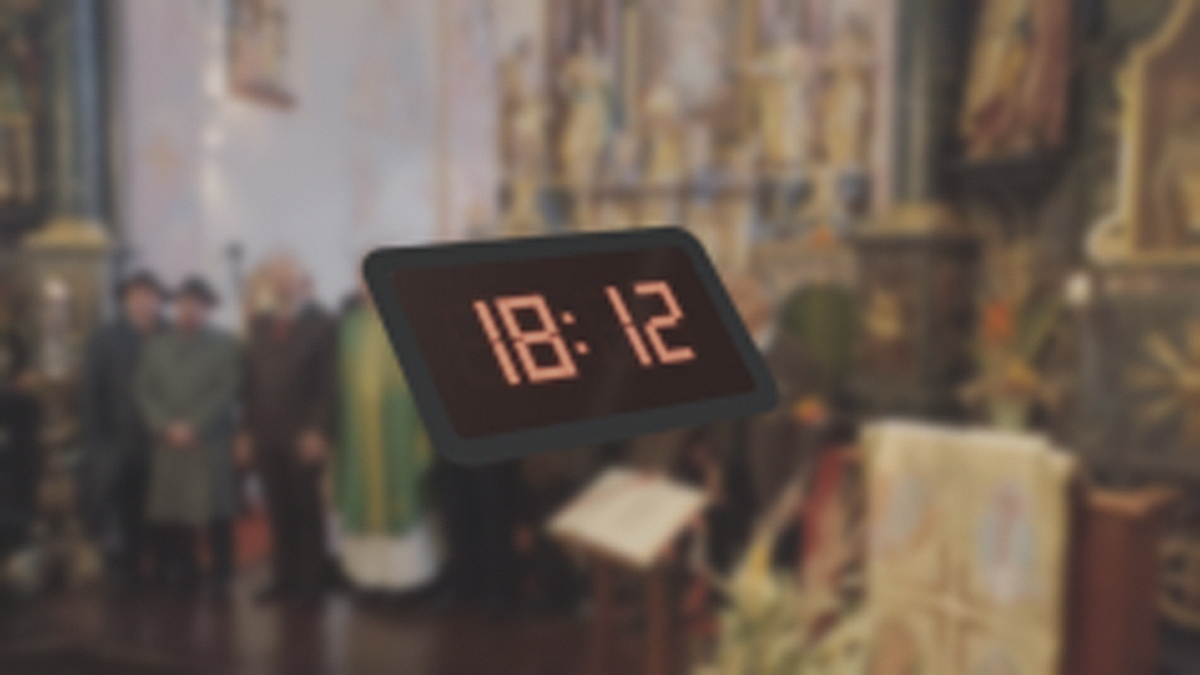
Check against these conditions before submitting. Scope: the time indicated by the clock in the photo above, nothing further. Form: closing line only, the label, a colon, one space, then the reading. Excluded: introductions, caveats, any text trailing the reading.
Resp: 18:12
